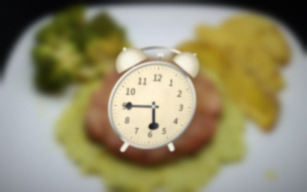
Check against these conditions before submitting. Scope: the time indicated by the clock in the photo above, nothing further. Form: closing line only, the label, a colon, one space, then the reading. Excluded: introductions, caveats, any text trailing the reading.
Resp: 5:45
